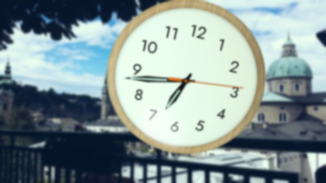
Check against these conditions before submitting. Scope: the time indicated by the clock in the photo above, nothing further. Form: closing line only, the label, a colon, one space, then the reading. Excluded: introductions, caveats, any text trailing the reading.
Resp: 6:43:14
